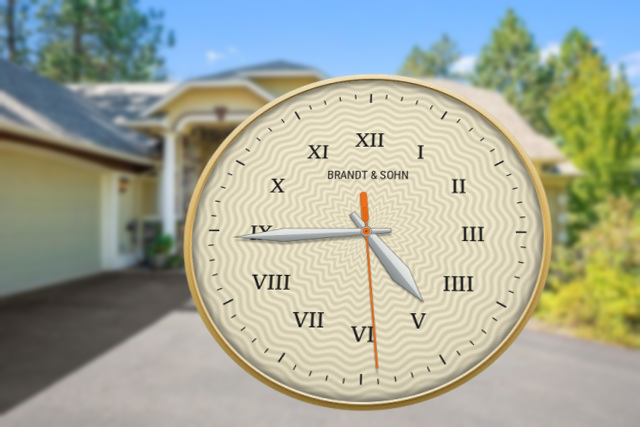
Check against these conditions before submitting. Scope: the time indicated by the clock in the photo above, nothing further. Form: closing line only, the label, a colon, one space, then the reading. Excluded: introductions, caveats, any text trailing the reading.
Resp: 4:44:29
